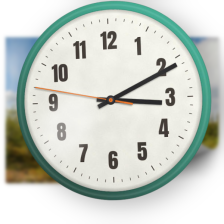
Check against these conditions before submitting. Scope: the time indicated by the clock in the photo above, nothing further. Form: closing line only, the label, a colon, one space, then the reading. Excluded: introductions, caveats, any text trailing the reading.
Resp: 3:10:47
